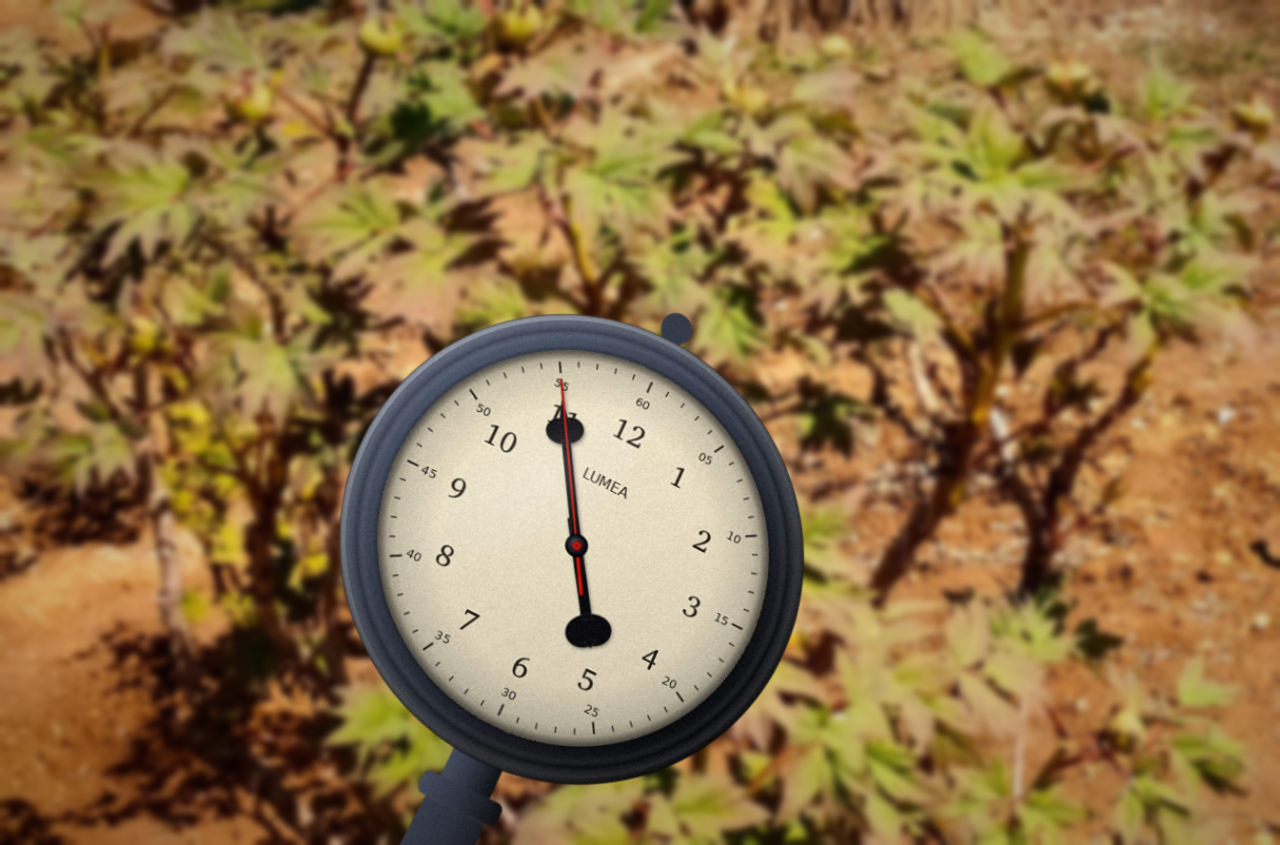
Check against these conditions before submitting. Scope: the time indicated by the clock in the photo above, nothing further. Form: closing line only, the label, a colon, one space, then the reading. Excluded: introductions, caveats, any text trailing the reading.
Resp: 4:54:55
